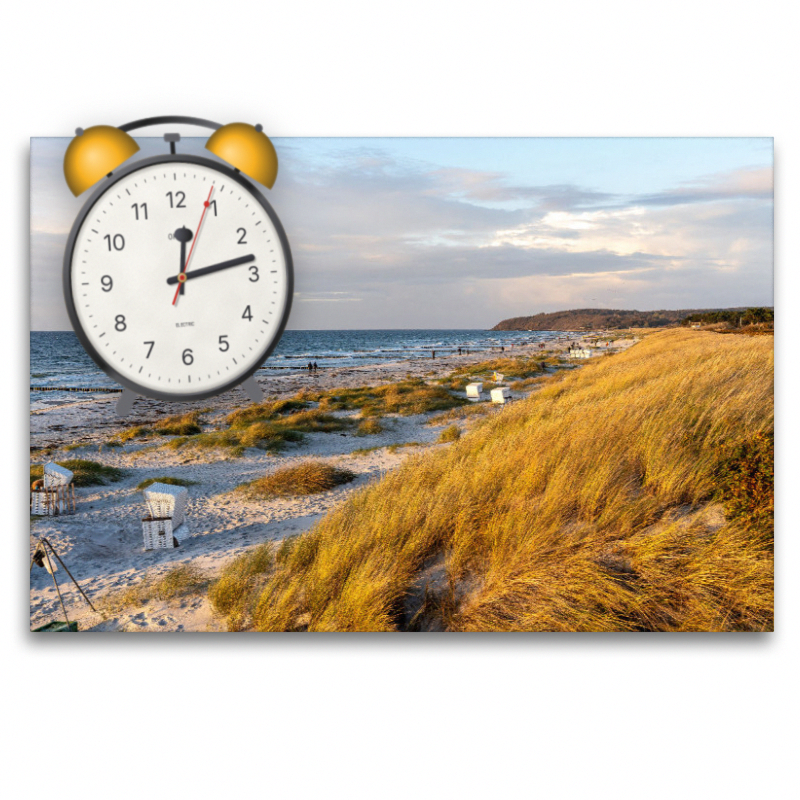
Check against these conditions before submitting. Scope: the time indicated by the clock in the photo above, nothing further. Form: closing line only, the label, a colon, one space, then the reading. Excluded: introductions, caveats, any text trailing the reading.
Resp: 12:13:04
